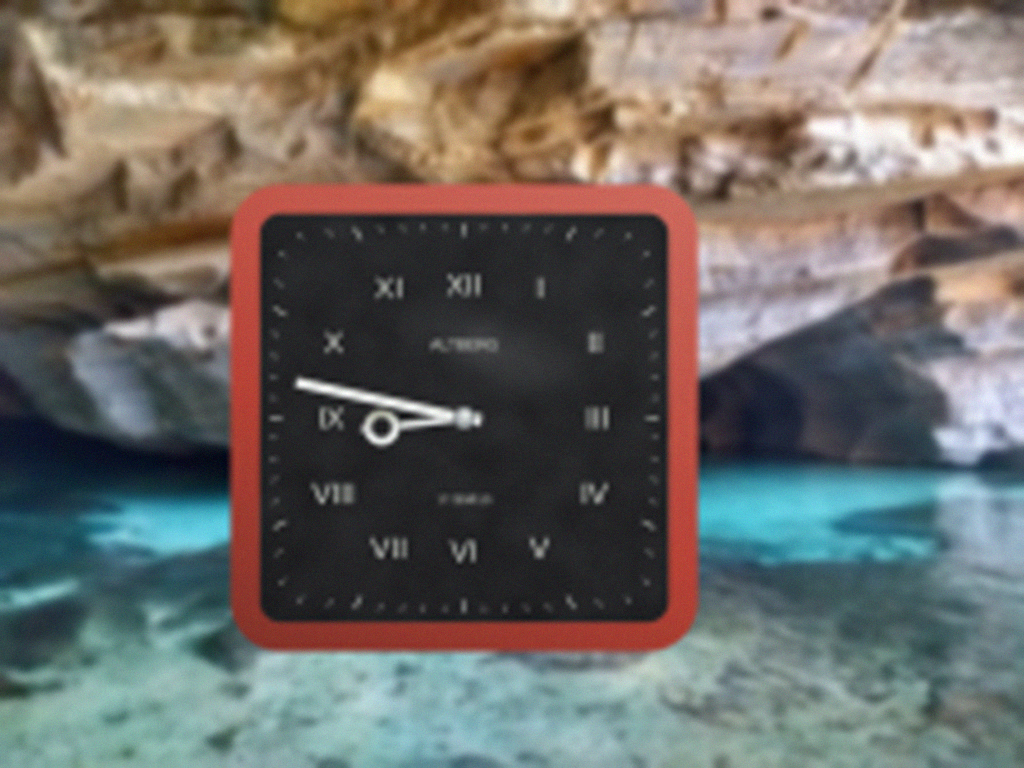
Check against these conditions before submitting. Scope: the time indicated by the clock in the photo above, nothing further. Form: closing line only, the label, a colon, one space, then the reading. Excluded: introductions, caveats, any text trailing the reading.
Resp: 8:47
